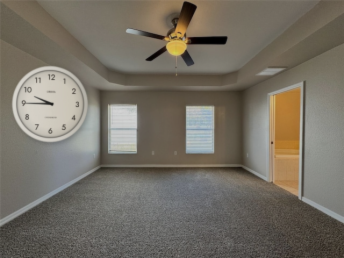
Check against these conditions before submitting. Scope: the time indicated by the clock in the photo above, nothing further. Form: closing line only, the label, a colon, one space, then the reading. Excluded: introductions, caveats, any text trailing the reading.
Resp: 9:45
